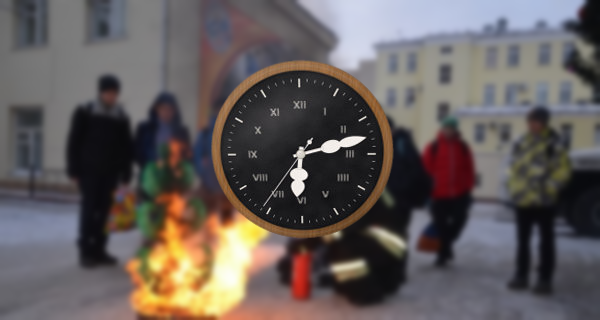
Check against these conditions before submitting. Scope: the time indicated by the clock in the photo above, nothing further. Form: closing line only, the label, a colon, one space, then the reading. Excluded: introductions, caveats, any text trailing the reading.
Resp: 6:12:36
